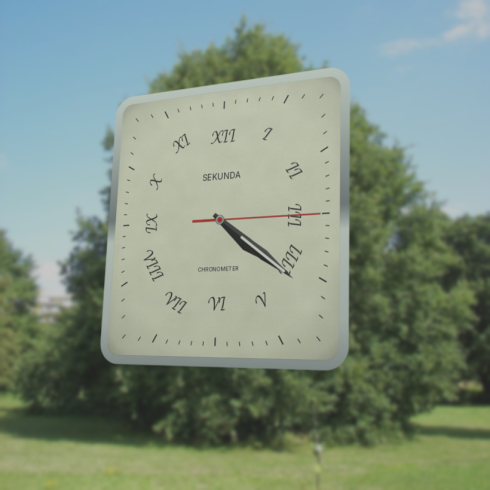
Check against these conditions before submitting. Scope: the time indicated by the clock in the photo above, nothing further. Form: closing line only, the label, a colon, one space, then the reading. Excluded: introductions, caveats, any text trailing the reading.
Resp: 4:21:15
